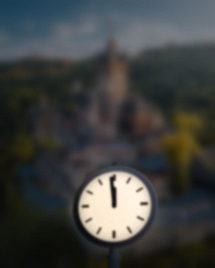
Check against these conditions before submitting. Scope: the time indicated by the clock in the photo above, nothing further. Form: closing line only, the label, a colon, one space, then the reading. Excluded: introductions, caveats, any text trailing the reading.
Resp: 11:59
